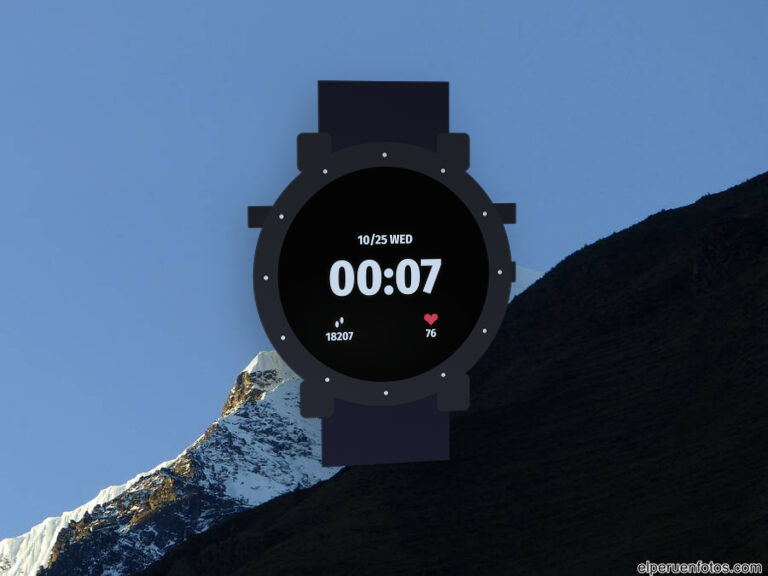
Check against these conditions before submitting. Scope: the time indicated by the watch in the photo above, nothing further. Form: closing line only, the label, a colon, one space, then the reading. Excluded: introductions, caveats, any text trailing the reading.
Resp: 0:07
